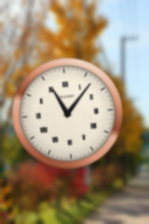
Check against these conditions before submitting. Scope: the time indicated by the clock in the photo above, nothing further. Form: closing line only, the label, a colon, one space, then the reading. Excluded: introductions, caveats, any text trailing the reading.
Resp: 11:07
